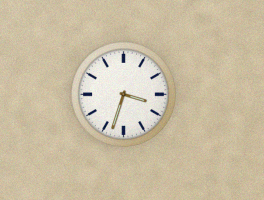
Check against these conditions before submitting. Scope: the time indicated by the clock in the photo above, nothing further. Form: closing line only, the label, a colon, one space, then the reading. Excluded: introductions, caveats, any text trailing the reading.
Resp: 3:33
